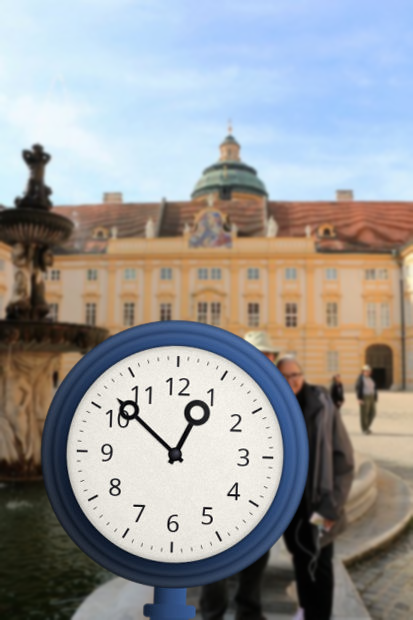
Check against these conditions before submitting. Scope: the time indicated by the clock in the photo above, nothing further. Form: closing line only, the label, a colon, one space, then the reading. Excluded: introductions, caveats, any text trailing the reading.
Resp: 12:52
